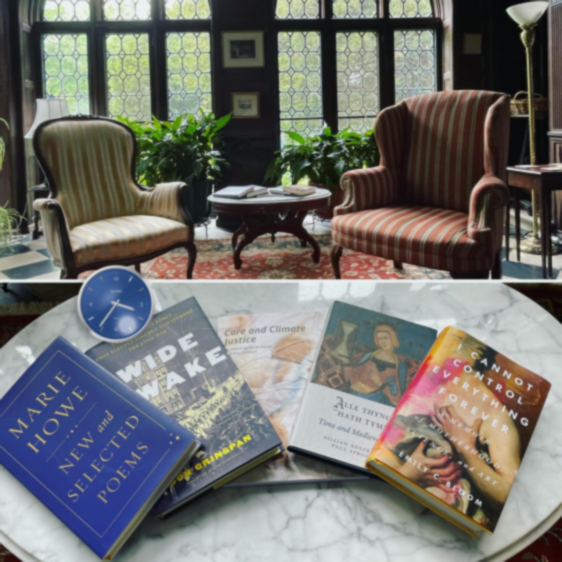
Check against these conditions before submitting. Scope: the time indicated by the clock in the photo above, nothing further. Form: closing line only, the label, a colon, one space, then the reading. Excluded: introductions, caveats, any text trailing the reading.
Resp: 3:36
